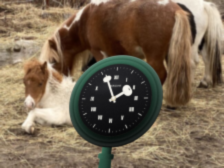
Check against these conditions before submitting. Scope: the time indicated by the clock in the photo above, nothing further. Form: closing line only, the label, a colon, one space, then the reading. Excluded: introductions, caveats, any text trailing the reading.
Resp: 1:56
